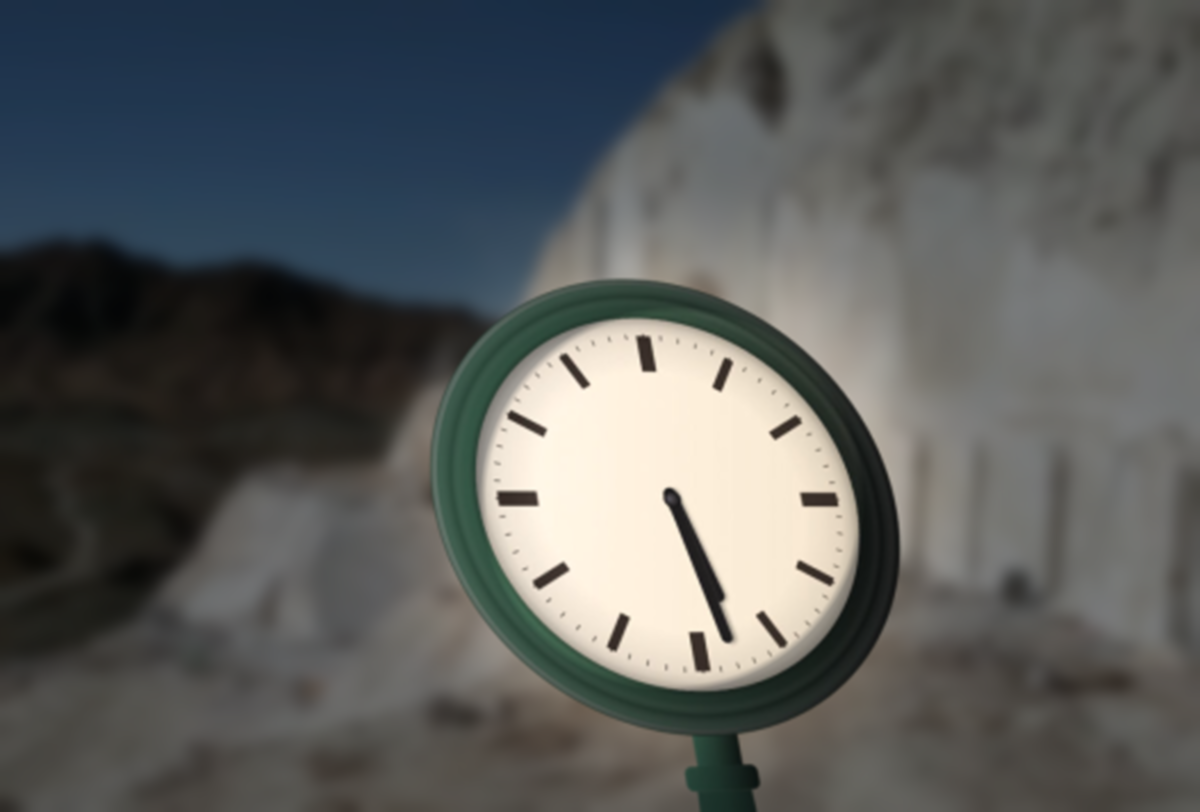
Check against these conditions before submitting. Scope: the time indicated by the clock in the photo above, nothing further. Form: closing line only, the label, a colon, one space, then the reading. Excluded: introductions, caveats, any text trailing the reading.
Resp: 5:28
